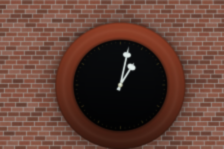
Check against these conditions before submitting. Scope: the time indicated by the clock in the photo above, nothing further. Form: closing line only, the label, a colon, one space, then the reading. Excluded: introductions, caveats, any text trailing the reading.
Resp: 1:02
